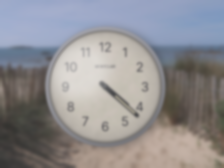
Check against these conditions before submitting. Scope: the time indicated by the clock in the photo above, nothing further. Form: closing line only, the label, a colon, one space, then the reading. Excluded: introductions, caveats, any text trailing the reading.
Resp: 4:22
